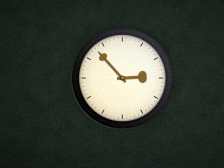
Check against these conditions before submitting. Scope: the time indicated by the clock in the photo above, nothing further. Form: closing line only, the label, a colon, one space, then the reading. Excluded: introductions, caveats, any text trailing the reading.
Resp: 2:53
